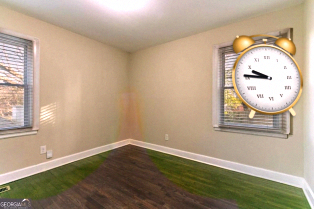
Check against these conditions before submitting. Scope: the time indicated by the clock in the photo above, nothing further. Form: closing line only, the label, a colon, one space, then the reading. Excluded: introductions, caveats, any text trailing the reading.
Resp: 9:46
